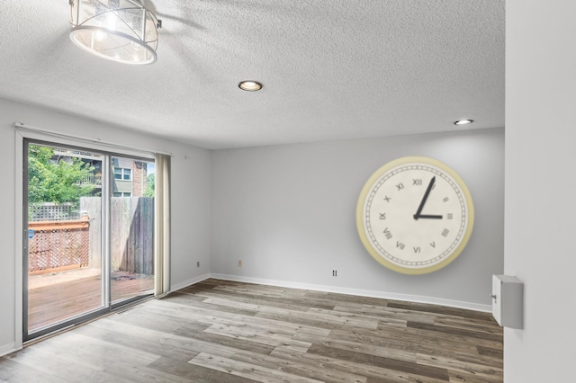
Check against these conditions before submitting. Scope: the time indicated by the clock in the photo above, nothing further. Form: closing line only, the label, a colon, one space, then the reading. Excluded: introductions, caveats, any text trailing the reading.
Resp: 3:04
